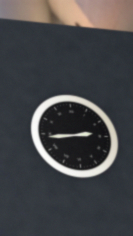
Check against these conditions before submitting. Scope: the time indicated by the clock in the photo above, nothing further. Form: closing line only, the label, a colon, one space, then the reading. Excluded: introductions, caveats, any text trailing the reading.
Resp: 2:44
